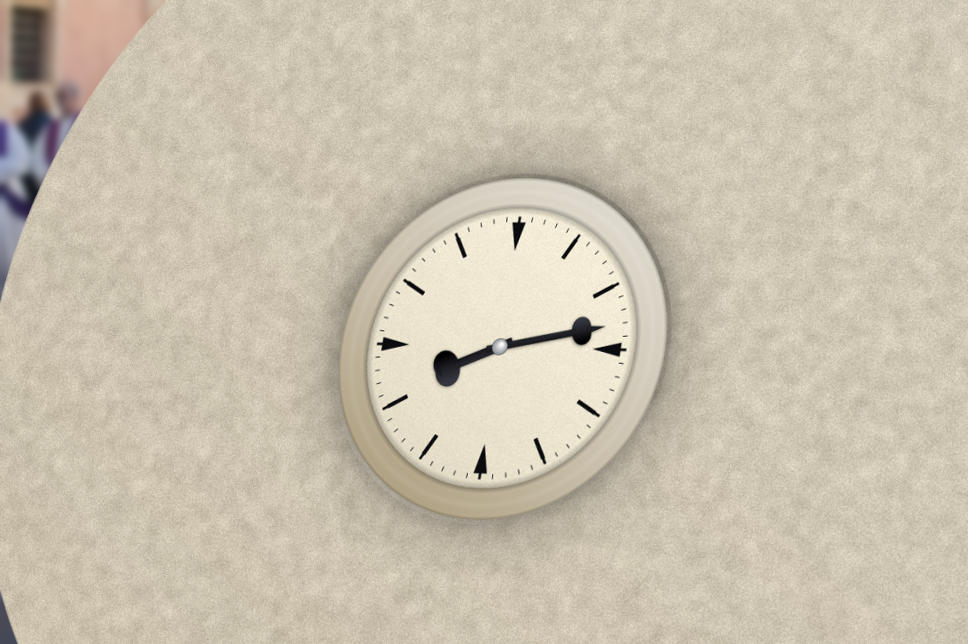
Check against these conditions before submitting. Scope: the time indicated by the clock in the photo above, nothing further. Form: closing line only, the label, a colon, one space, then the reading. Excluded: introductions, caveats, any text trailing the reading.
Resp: 8:13
